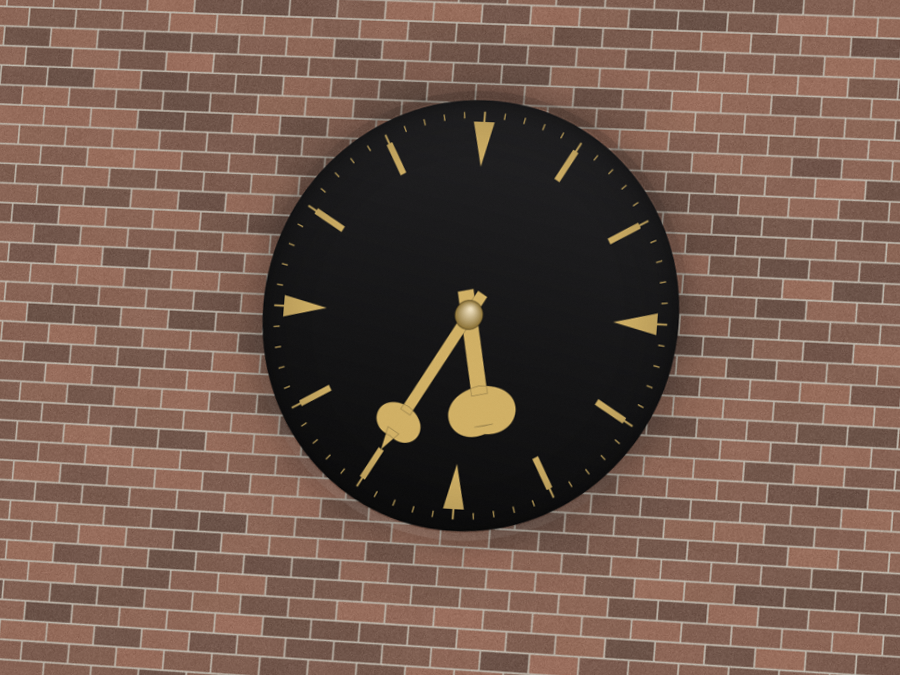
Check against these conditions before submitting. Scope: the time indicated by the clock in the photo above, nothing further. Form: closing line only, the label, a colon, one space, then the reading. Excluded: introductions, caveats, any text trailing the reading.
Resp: 5:35
